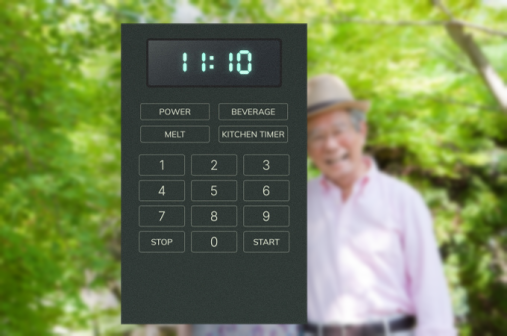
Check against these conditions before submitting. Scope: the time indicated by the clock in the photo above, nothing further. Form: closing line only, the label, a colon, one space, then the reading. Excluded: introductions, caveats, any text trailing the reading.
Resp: 11:10
